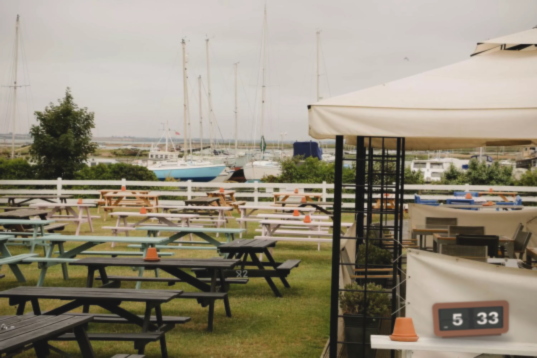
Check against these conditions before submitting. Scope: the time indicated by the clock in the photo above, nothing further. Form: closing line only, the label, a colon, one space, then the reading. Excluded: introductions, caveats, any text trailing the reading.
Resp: 5:33
